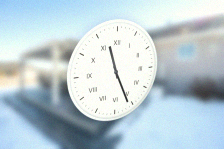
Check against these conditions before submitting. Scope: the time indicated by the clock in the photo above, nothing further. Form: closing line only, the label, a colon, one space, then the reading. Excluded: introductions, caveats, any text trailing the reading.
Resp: 11:26
